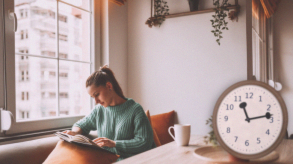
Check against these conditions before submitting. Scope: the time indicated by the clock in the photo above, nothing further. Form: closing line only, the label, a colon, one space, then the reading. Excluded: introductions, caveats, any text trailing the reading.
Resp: 11:13
